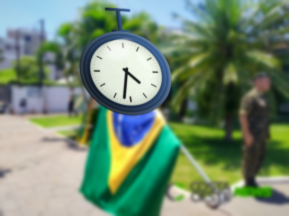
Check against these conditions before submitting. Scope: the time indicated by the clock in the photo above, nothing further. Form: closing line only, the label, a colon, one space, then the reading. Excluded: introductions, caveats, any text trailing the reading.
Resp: 4:32
